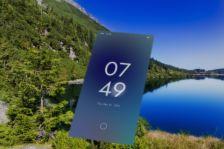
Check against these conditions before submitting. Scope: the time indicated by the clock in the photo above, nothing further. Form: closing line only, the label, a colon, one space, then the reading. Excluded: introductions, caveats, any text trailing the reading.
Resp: 7:49
